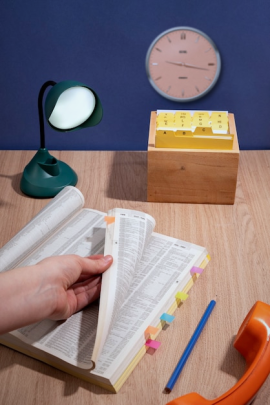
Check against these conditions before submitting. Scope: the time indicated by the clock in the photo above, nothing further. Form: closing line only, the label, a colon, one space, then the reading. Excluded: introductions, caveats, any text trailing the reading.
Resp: 9:17
